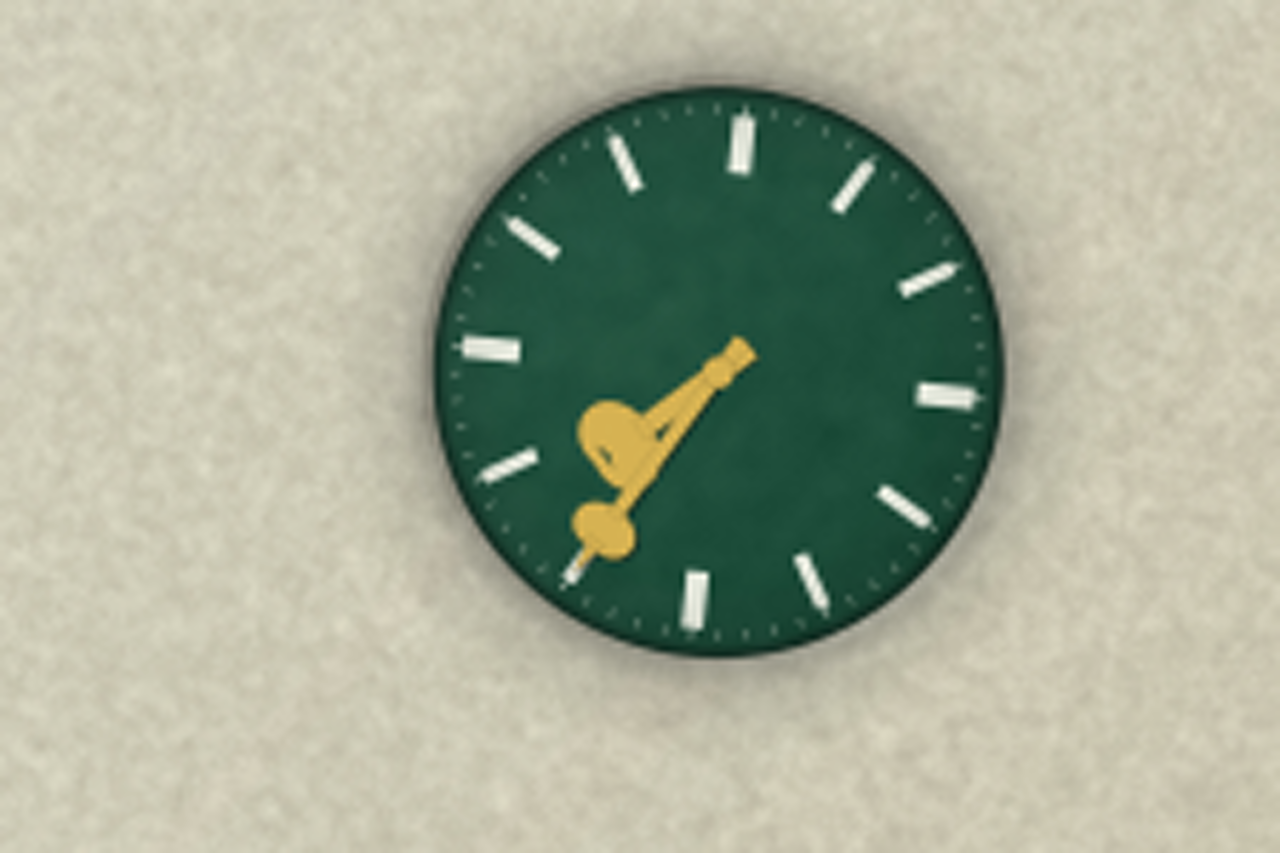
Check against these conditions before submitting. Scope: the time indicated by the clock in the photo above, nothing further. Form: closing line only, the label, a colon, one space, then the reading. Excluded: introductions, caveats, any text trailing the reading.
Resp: 7:35
